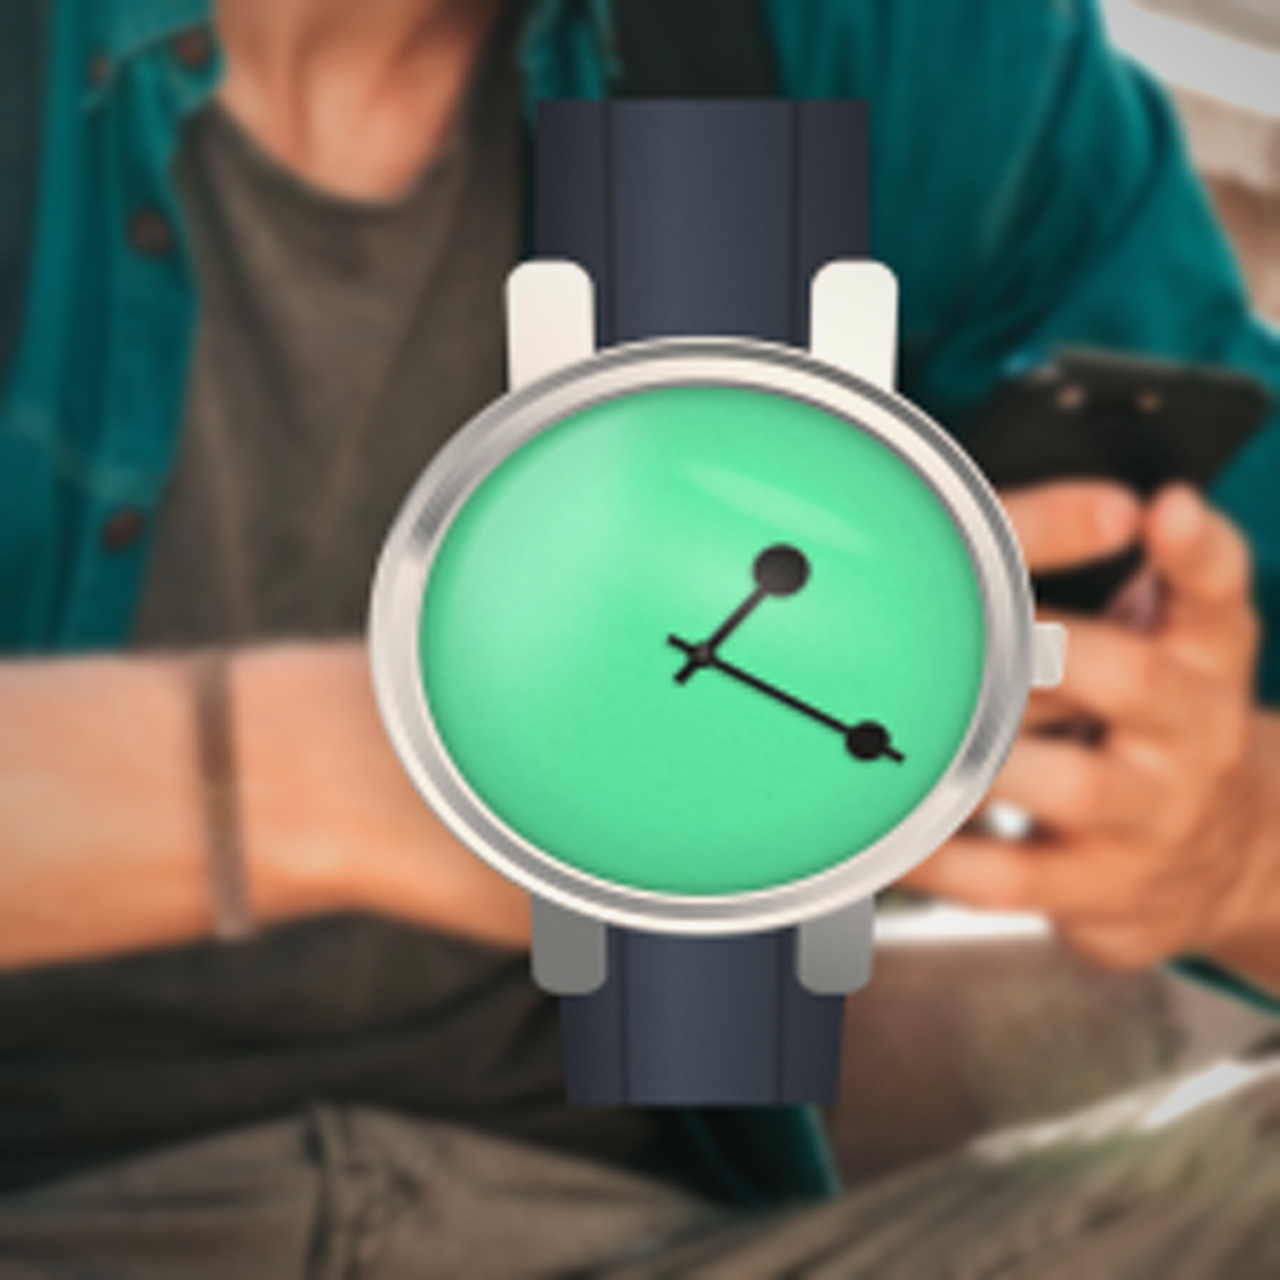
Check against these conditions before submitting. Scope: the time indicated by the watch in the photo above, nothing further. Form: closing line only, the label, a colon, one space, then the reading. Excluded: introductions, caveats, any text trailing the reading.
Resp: 1:20
